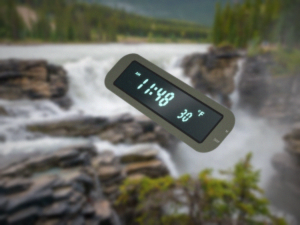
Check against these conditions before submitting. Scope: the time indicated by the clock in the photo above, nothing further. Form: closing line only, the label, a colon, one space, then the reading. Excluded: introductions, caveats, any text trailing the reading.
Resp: 11:48
